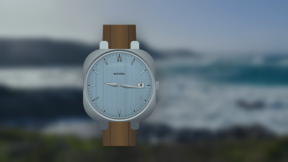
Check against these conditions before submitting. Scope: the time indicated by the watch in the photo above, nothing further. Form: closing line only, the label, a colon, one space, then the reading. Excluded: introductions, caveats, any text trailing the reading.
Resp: 9:16
